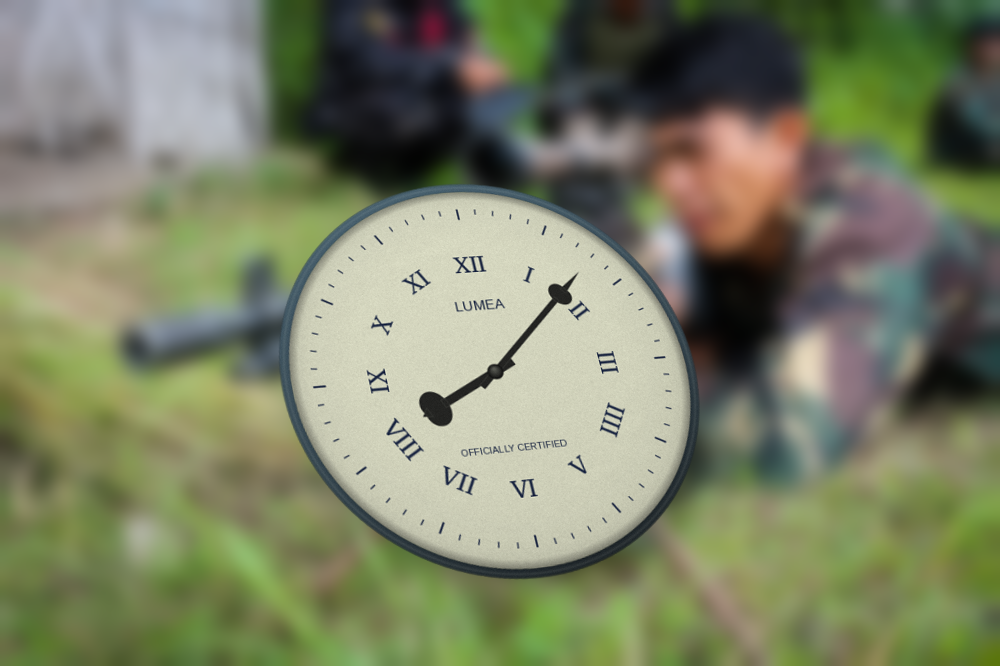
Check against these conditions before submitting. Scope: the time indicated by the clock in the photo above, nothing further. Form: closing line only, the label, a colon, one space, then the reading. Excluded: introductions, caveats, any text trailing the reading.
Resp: 8:08
